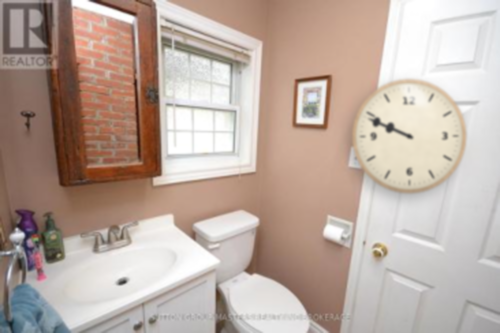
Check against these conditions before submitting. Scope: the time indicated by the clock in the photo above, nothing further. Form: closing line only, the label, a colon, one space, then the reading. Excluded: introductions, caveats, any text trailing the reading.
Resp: 9:49
